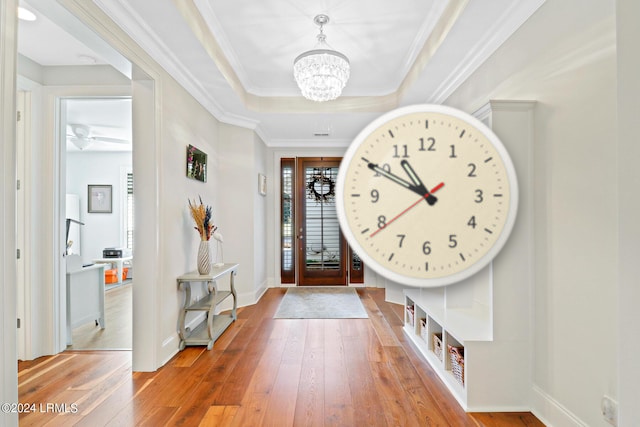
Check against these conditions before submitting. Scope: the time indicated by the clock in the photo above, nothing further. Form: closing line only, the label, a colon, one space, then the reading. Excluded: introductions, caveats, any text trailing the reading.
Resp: 10:49:39
